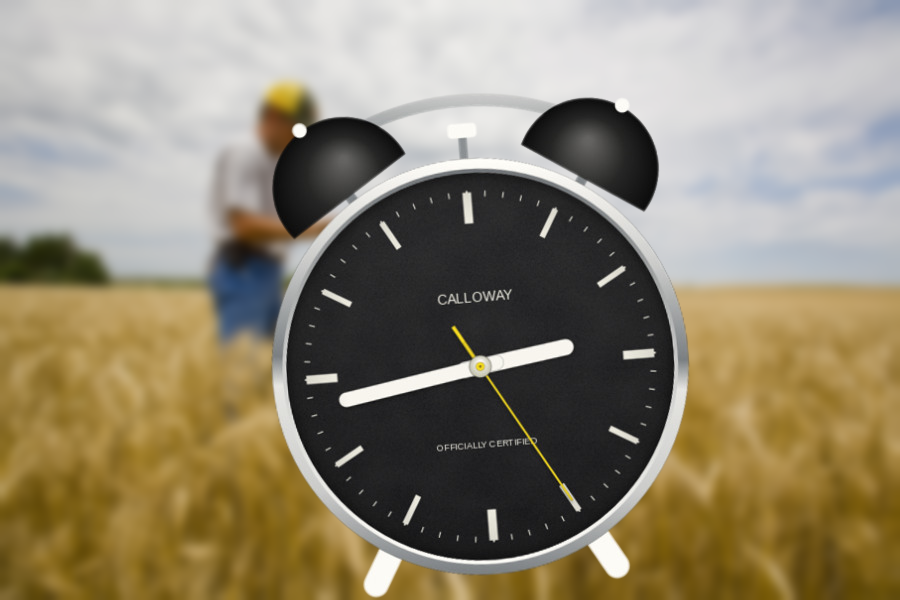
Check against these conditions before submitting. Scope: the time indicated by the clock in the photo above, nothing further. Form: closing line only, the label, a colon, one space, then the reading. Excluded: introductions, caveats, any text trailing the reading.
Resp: 2:43:25
